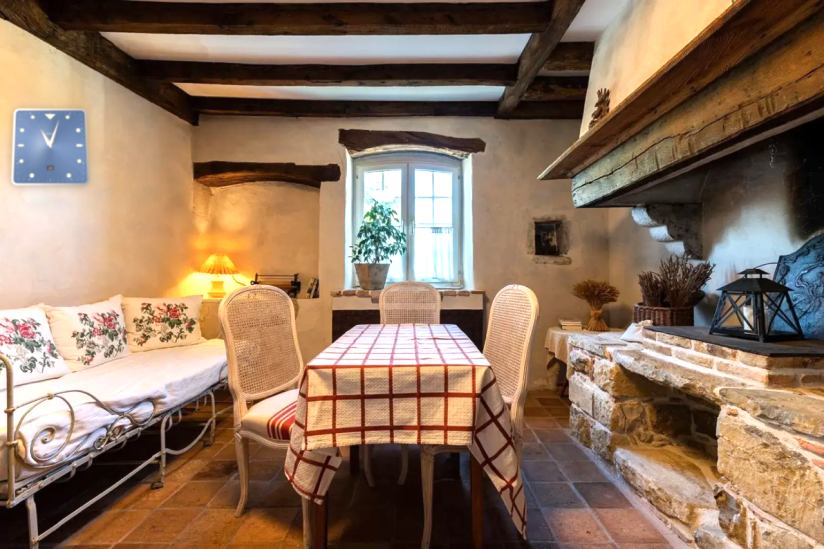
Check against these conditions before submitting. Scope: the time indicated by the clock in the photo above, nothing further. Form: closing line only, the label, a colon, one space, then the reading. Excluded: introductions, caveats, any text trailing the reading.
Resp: 11:03
